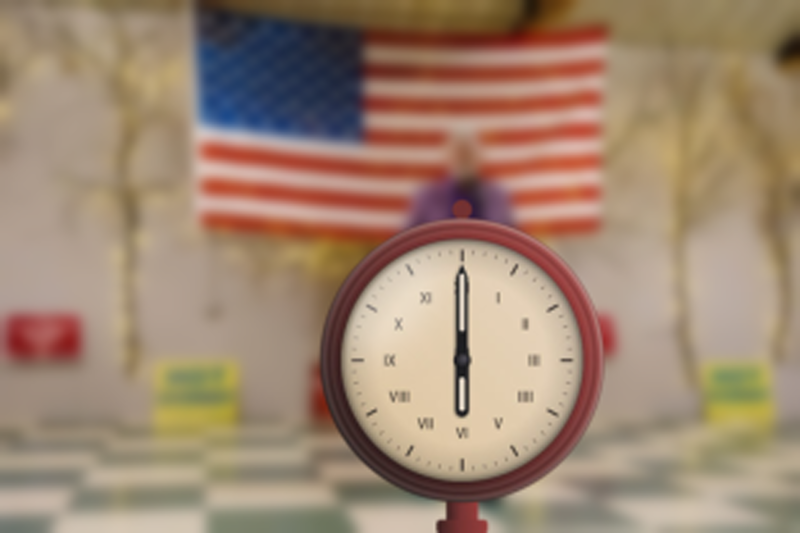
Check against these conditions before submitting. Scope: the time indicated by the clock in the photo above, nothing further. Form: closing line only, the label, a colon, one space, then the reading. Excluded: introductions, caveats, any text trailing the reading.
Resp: 6:00
